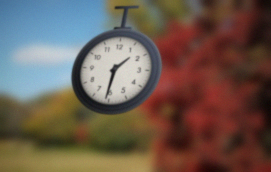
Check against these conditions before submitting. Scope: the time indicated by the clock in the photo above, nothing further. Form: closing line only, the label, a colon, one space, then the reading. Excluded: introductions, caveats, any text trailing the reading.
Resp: 1:31
